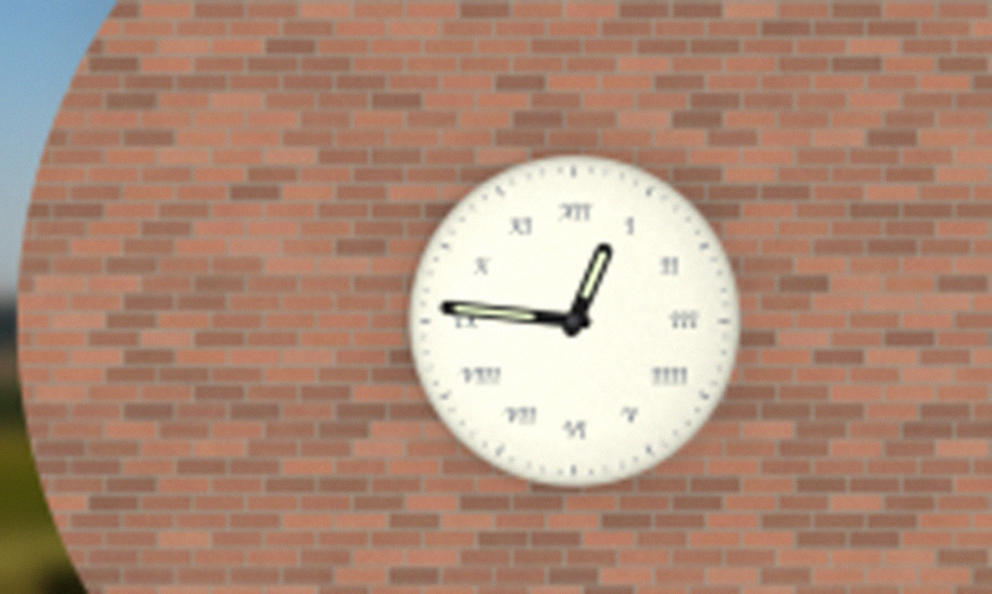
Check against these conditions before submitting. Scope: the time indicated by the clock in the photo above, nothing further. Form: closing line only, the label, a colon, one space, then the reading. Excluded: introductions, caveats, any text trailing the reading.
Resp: 12:46
